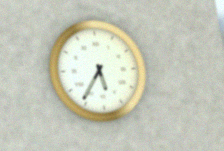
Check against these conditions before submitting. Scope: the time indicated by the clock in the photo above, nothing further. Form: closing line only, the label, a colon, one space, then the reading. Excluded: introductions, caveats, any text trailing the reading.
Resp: 5:36
